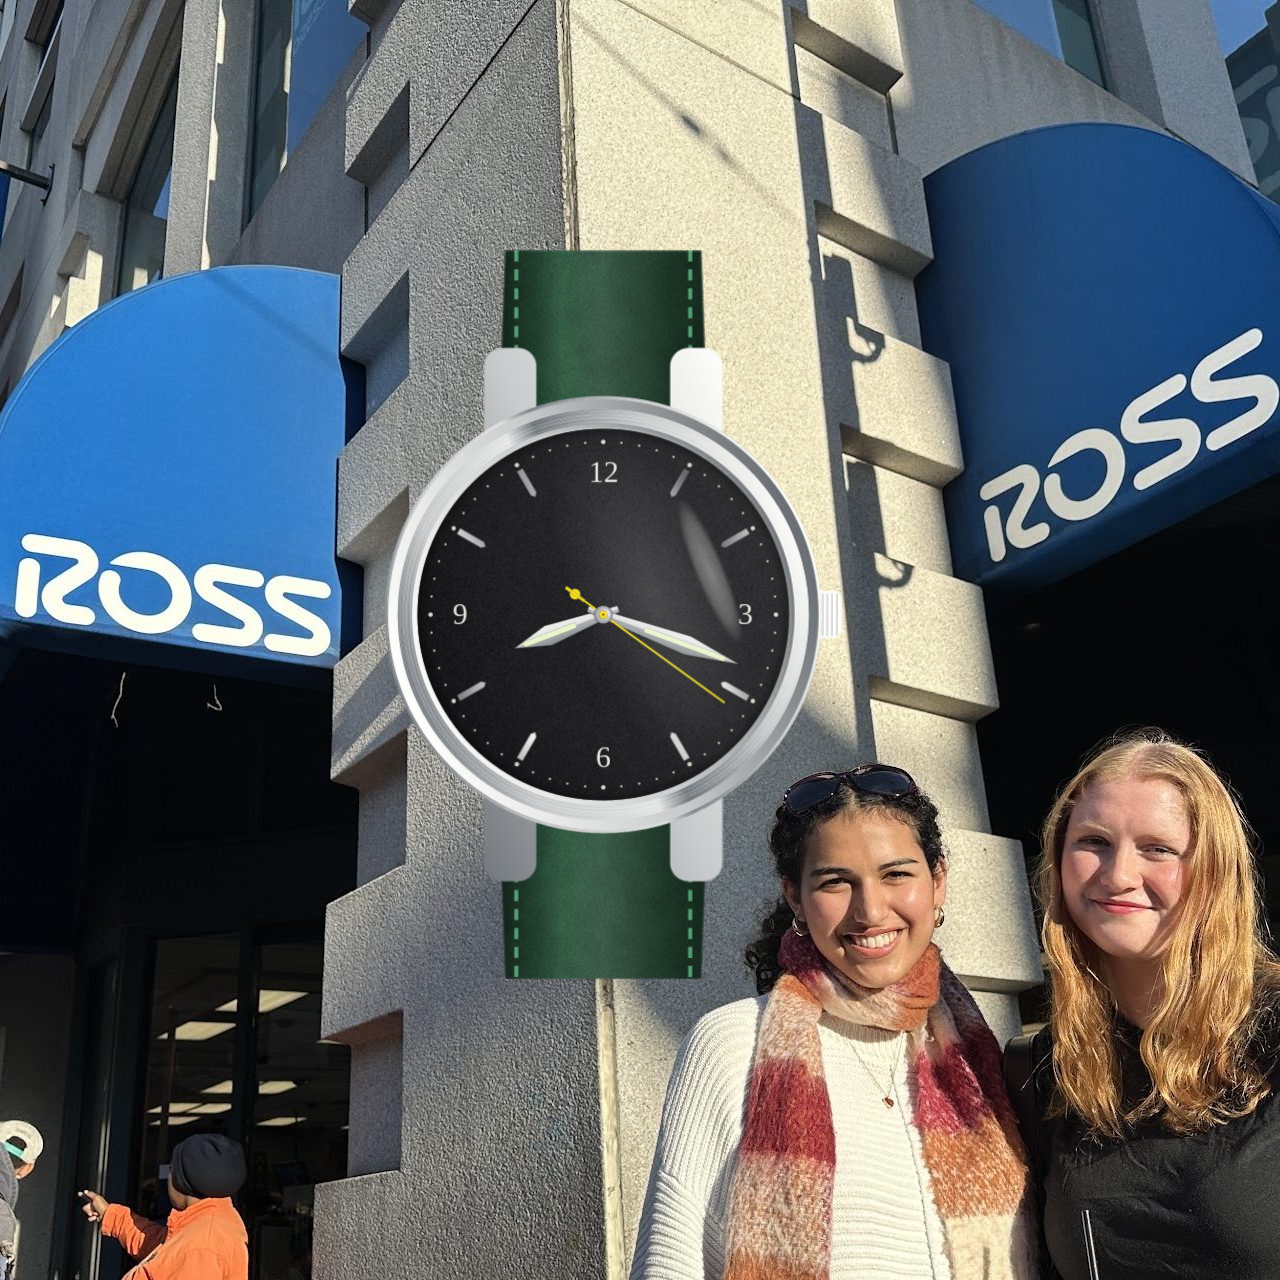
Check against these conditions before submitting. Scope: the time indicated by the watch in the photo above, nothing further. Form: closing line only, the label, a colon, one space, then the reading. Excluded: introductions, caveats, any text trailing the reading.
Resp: 8:18:21
